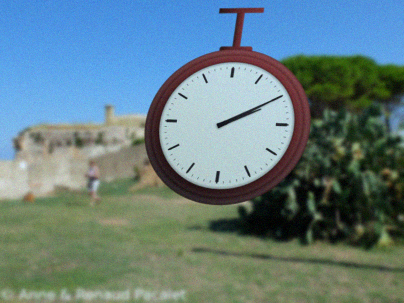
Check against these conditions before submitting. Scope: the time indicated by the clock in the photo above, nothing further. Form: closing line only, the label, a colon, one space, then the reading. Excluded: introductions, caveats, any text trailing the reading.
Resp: 2:10
